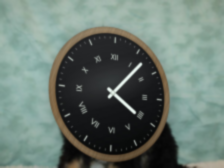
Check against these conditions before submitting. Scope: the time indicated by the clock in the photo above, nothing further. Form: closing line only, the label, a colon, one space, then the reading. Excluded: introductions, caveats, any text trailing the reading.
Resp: 4:07
